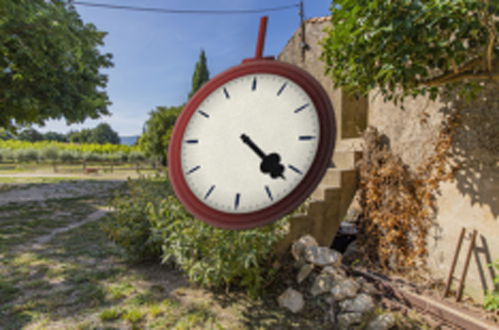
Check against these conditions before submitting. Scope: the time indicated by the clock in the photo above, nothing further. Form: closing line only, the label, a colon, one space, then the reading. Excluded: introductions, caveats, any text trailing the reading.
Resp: 4:22
